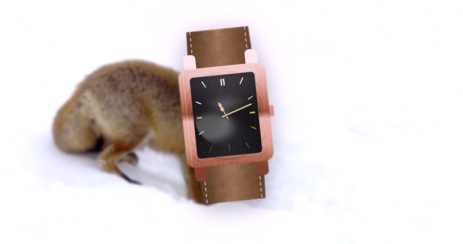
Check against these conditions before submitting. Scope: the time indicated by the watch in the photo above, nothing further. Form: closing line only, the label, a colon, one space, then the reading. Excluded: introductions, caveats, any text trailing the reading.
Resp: 11:12
